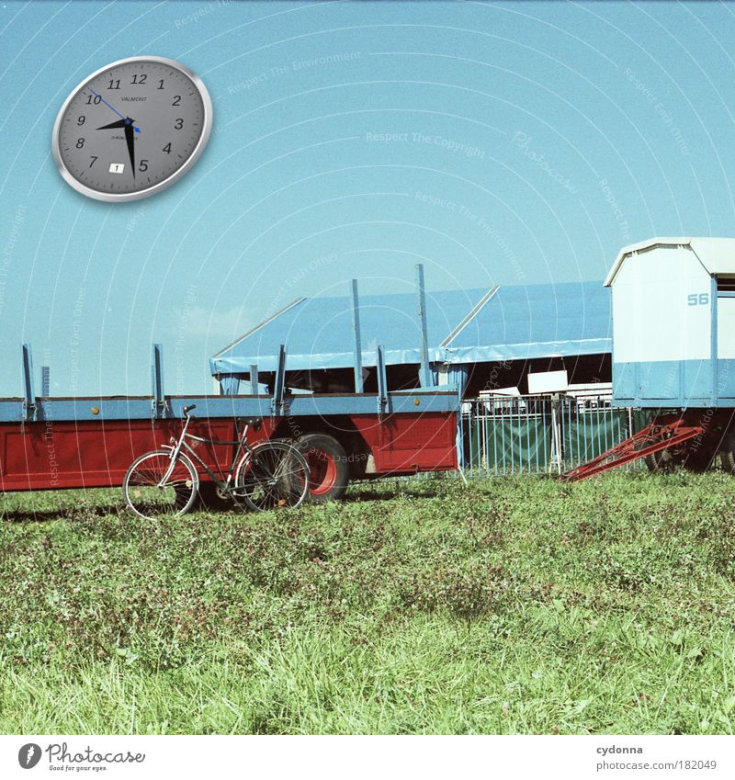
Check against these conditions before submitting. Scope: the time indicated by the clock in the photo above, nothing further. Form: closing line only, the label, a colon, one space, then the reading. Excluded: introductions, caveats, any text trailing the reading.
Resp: 8:26:51
